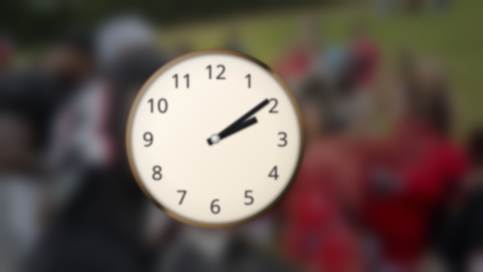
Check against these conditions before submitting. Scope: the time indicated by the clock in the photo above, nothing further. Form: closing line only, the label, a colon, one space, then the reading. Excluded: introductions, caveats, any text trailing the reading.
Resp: 2:09
